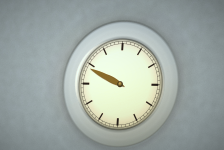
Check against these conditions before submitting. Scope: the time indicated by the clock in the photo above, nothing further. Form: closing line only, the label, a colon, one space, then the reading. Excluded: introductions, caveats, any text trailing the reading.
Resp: 9:49
